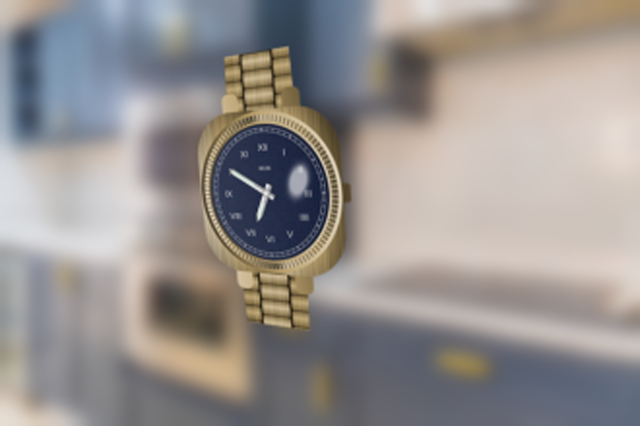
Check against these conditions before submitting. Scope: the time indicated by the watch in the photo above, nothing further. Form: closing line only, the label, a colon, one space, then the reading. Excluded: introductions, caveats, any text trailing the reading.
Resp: 6:50
